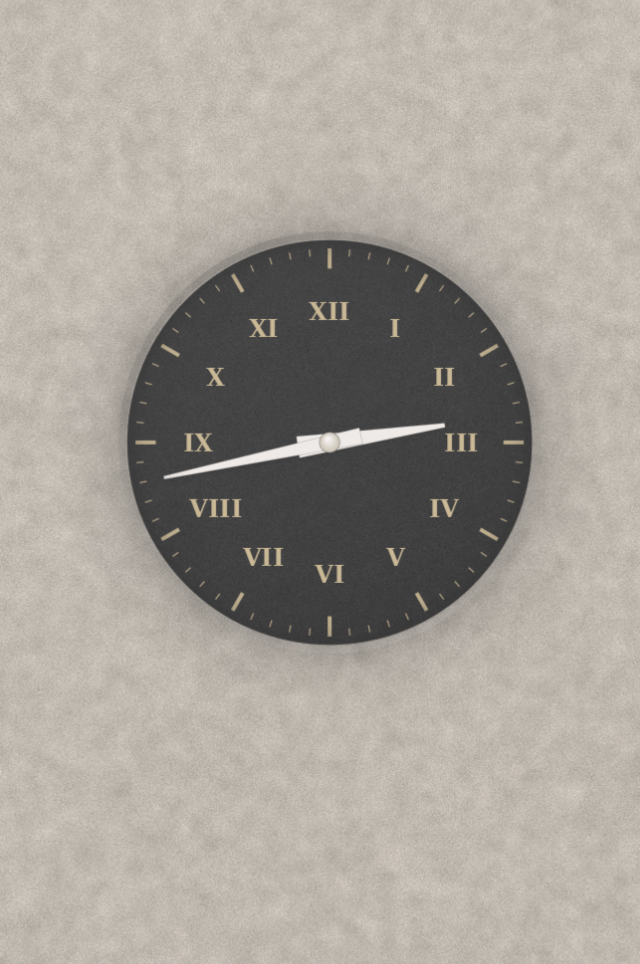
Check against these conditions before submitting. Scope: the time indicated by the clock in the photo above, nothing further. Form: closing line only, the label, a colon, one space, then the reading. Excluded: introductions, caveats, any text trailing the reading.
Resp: 2:43
